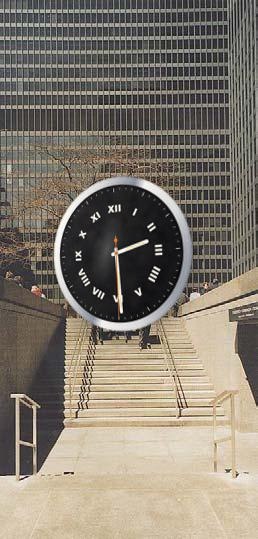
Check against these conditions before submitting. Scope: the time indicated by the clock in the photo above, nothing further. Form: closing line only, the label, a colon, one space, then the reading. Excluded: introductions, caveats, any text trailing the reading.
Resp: 2:29:30
